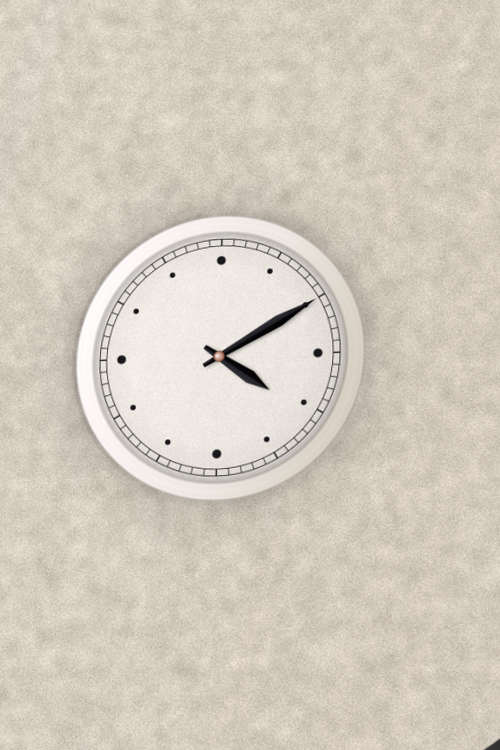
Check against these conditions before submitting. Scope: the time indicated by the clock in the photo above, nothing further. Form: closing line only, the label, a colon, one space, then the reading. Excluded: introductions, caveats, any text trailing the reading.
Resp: 4:10
